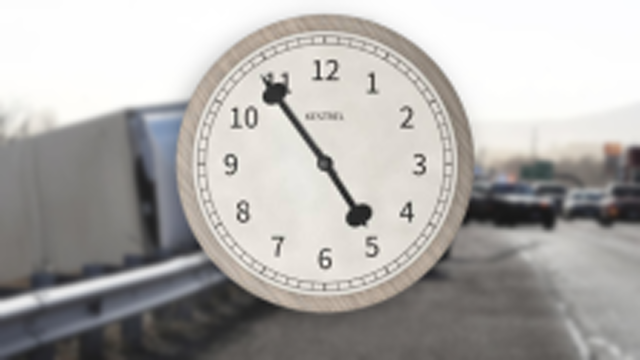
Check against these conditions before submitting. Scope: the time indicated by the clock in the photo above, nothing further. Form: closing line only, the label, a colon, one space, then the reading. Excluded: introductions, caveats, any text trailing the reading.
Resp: 4:54
